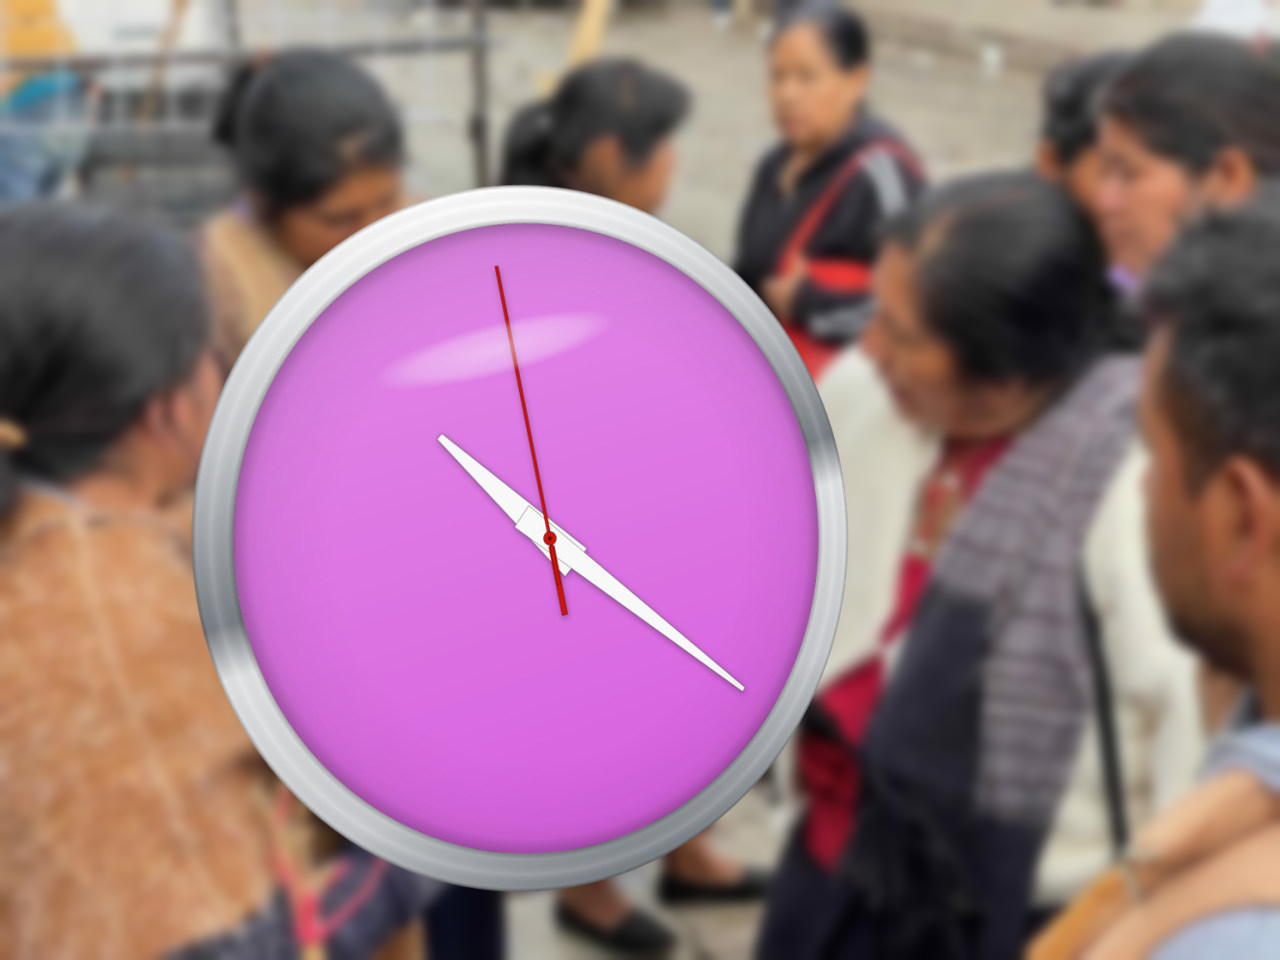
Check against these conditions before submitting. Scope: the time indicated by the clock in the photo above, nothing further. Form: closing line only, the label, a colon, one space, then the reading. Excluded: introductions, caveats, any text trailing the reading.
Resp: 10:20:58
